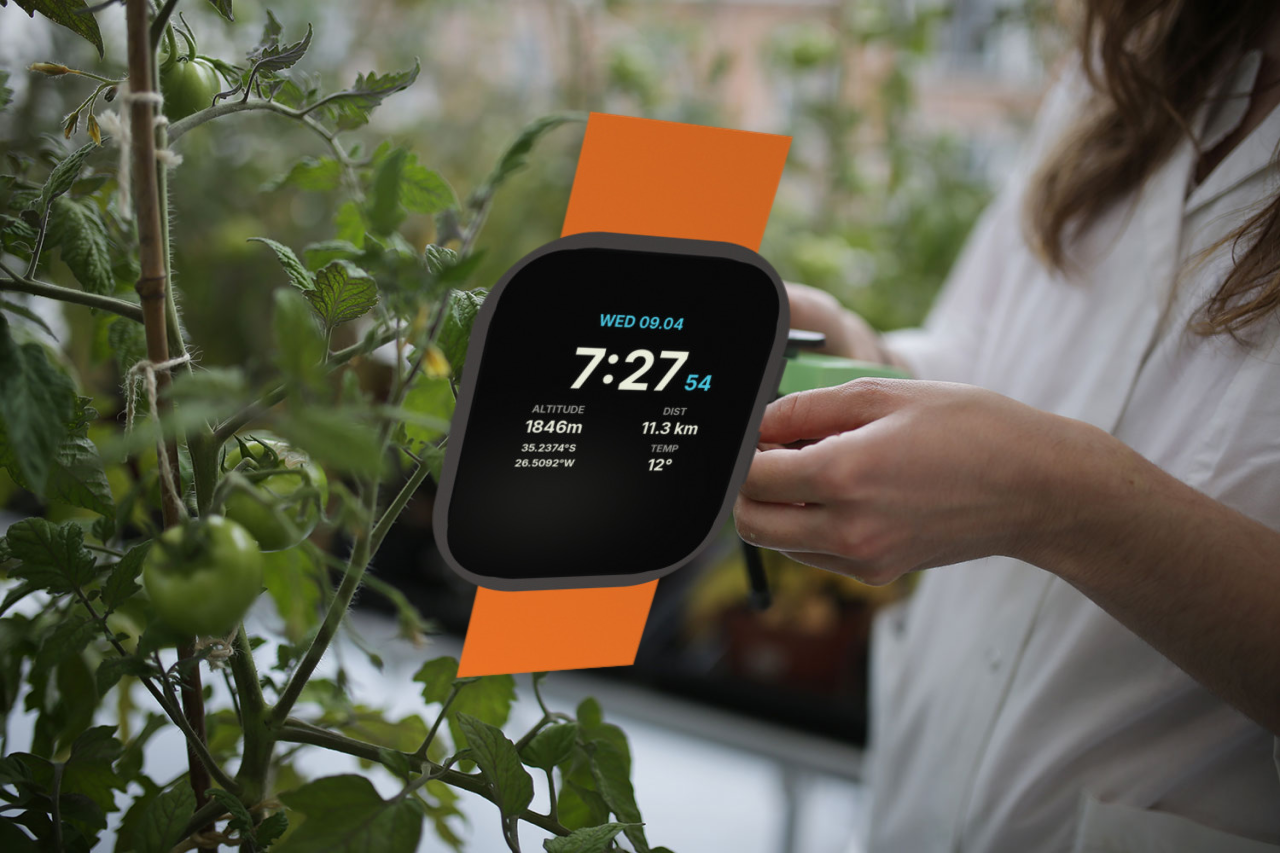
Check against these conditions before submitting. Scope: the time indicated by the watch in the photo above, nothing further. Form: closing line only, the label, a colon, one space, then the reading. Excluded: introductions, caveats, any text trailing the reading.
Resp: 7:27:54
